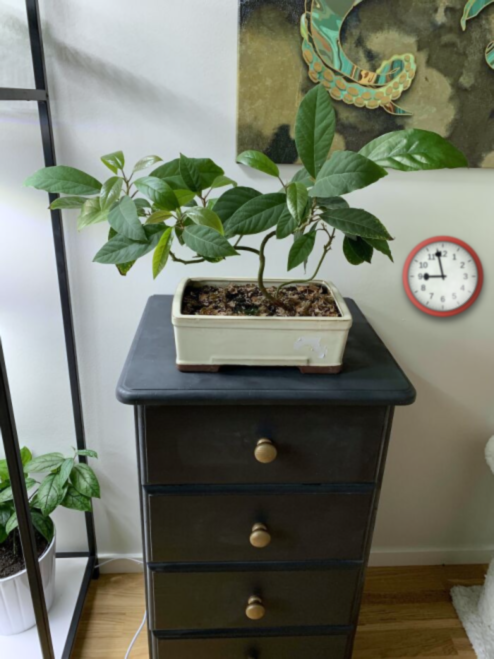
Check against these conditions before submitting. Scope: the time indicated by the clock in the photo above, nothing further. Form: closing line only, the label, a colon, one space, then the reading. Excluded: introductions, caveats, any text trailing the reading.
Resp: 8:58
